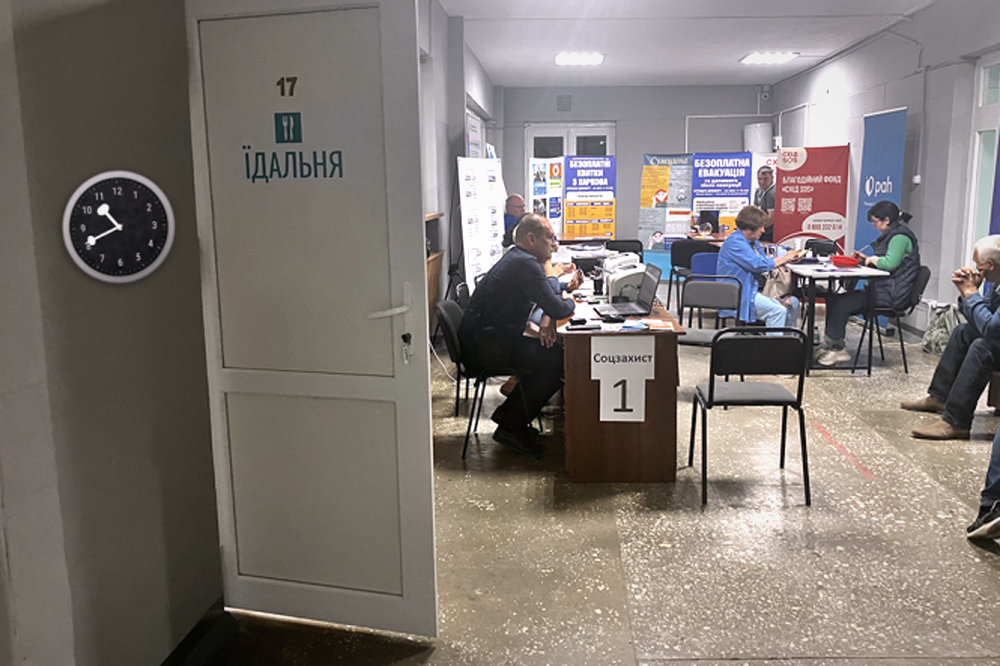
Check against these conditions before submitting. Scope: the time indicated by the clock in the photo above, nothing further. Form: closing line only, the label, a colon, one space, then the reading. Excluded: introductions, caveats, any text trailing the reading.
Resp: 10:41
